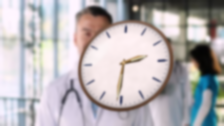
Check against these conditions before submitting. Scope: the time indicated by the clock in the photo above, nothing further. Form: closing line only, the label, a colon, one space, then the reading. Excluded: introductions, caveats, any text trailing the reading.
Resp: 2:31
